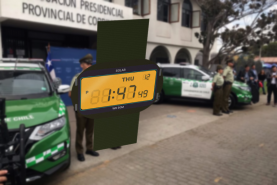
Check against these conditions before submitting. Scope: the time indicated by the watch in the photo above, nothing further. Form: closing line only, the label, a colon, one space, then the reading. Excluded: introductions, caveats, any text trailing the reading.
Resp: 1:47:49
